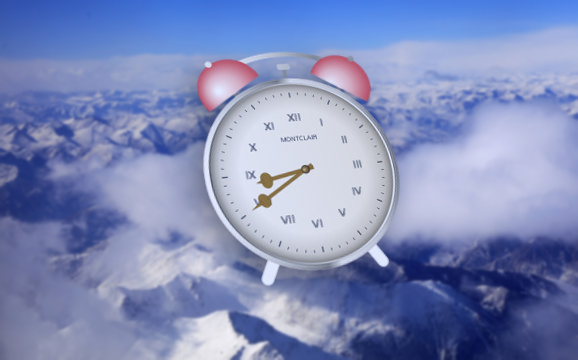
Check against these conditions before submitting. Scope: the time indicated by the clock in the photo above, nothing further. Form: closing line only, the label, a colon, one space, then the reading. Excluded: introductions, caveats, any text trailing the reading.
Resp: 8:40
